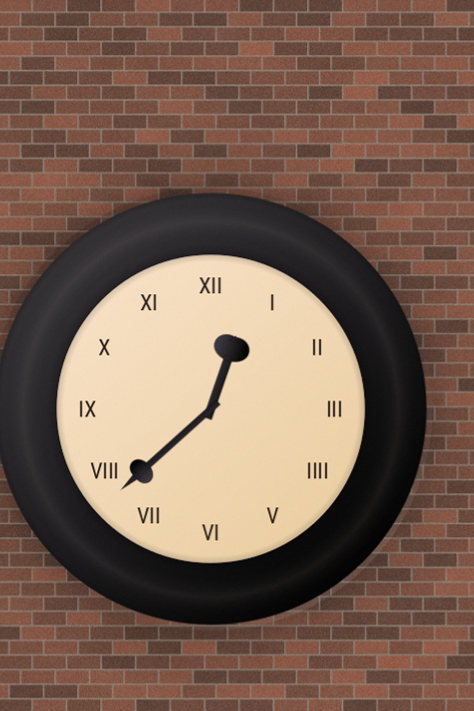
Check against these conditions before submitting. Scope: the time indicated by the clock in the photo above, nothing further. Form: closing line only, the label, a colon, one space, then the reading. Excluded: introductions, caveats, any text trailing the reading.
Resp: 12:38
